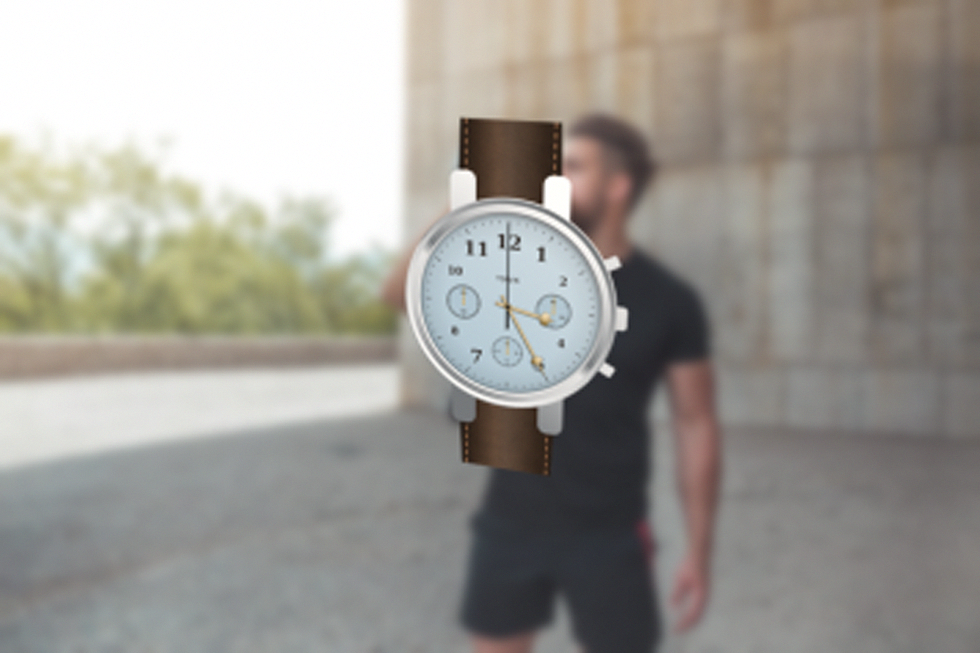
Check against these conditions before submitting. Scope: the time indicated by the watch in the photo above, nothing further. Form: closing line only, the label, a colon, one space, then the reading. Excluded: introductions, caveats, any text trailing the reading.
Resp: 3:25
